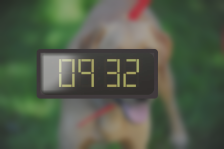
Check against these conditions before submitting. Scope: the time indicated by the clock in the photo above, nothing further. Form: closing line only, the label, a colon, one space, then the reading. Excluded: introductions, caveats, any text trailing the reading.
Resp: 9:32
